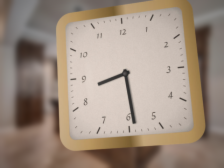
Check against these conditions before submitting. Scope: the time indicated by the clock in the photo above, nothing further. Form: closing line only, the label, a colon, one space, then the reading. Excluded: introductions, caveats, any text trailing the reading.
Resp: 8:29
